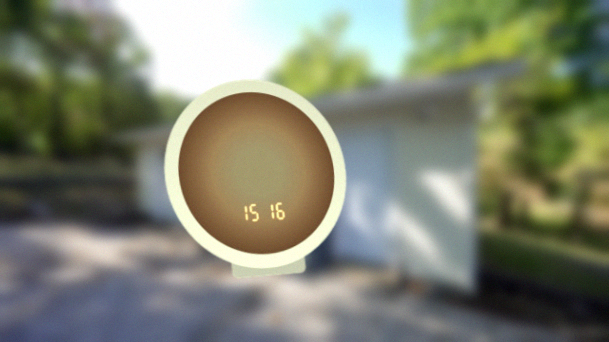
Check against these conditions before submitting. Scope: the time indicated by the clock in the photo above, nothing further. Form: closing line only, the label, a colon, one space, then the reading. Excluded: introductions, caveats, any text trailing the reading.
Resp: 15:16
